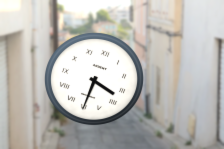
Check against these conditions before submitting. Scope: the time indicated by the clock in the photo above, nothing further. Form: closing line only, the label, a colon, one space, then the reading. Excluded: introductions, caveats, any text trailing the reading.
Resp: 3:30
